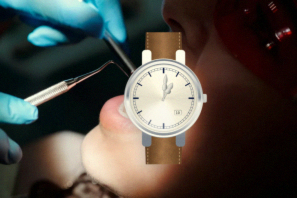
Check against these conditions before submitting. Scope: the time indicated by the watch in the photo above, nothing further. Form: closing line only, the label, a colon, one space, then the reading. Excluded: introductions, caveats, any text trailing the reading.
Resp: 1:01
